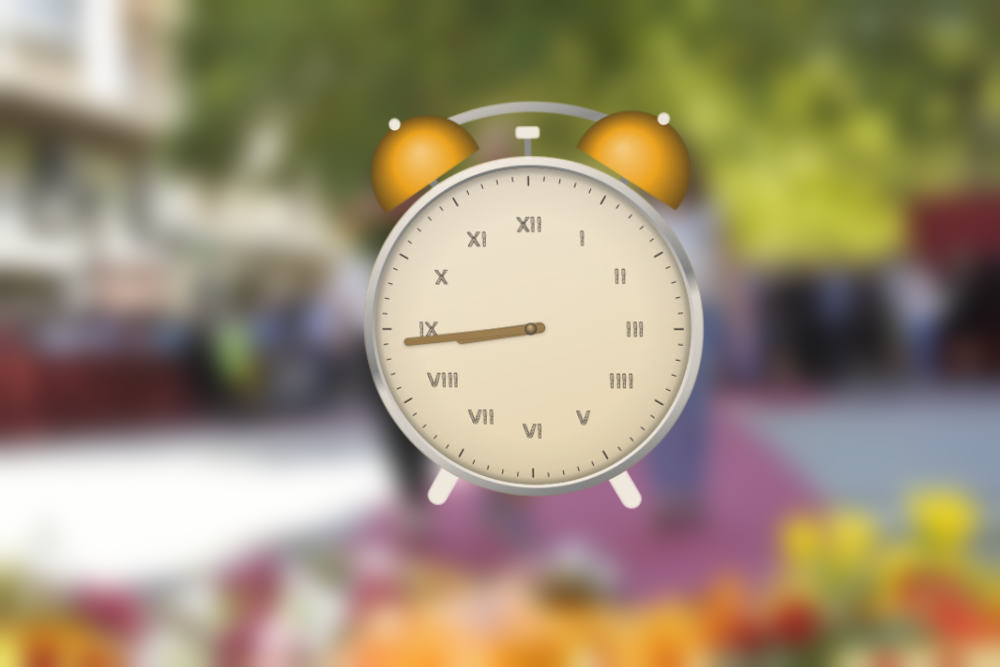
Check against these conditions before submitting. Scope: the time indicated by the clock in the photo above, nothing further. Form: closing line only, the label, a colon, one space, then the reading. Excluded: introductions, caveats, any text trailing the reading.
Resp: 8:44
